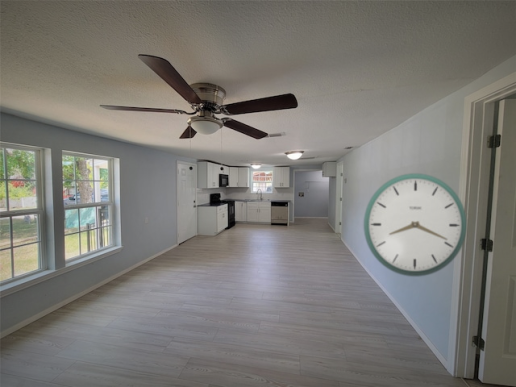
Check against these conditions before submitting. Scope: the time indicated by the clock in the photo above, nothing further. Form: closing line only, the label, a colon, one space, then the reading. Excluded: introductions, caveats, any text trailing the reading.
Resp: 8:19
